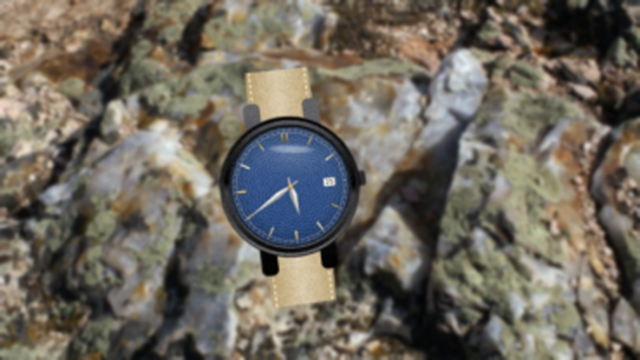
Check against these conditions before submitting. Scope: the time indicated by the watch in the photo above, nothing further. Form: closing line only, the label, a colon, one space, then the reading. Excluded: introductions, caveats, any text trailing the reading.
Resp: 5:40
